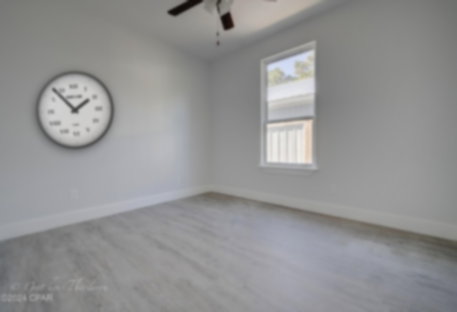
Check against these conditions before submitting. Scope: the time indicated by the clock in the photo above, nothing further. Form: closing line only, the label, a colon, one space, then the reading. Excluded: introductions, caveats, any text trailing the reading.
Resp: 1:53
